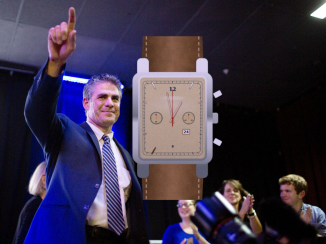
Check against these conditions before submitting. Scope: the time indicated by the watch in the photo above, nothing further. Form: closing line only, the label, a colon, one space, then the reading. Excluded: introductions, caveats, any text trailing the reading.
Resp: 12:58
